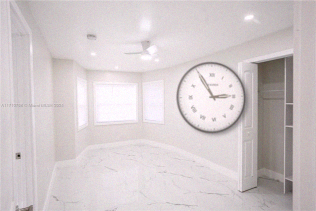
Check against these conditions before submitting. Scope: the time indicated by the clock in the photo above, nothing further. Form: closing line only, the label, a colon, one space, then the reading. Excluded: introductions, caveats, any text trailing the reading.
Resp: 2:55
